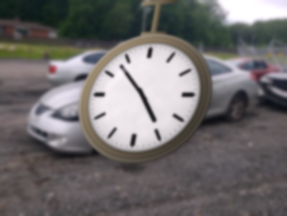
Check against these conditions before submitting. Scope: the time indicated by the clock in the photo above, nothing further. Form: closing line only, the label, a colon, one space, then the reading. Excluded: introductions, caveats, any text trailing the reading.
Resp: 4:53
